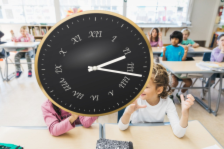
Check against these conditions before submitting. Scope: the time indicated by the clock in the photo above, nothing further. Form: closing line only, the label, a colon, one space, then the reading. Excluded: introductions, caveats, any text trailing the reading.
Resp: 2:17
